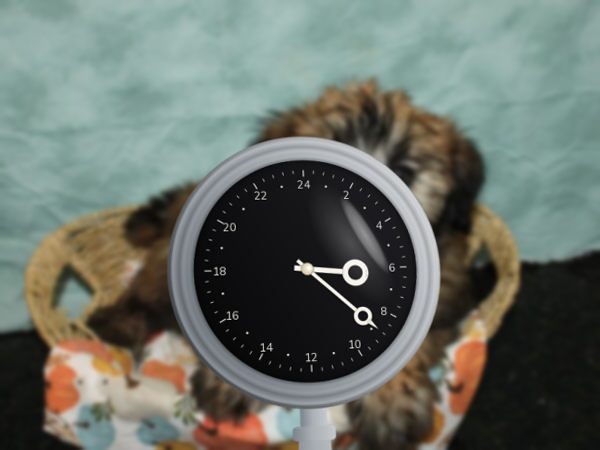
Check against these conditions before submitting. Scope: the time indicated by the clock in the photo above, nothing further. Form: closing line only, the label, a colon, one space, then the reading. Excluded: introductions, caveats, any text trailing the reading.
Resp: 6:22
